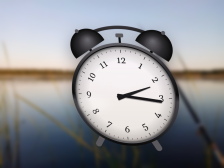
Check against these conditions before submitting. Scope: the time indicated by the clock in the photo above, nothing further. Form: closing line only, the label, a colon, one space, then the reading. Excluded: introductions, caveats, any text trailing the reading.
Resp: 2:16
